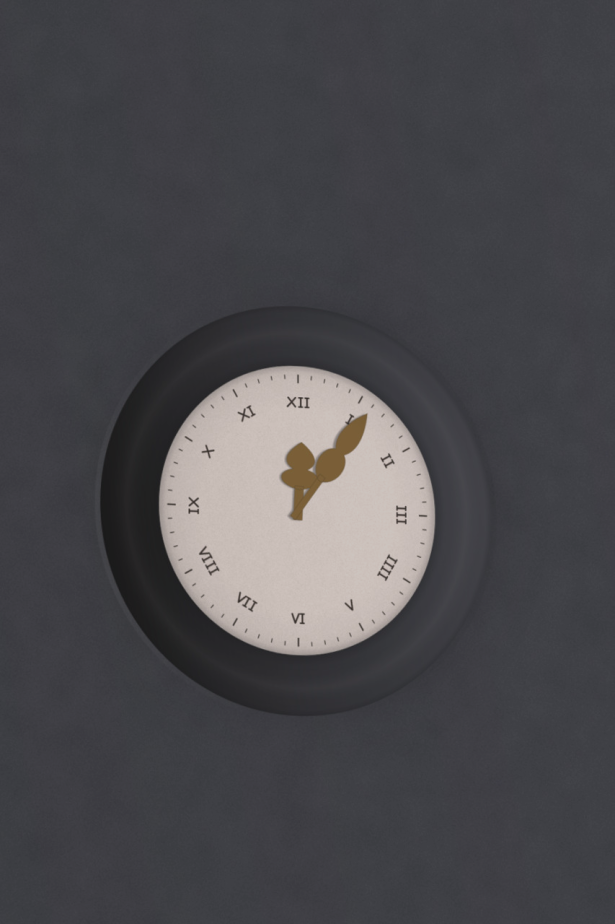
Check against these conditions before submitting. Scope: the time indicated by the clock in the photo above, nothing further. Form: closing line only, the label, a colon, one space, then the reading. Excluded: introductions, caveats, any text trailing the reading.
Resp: 12:06
